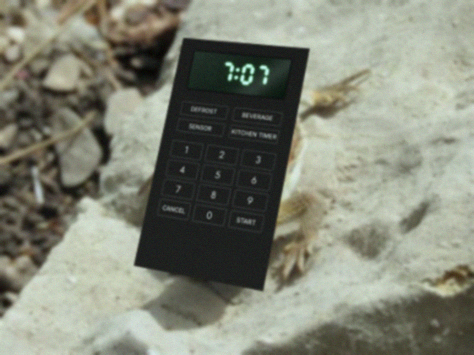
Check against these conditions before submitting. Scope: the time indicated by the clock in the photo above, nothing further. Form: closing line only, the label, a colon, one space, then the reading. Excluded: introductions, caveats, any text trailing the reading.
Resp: 7:07
